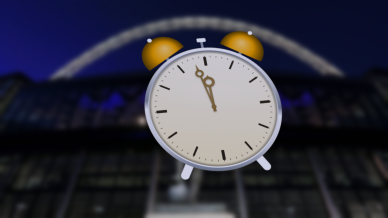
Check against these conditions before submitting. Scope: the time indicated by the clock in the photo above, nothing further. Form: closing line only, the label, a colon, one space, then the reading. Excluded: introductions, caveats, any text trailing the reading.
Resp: 11:58
